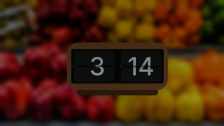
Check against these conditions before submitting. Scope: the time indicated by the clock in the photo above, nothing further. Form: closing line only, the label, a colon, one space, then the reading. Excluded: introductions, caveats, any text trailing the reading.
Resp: 3:14
